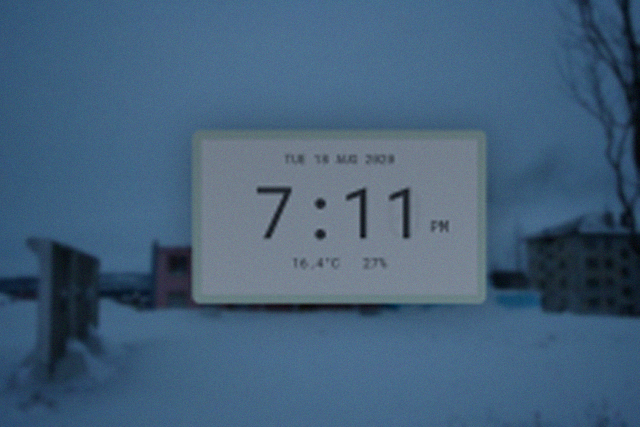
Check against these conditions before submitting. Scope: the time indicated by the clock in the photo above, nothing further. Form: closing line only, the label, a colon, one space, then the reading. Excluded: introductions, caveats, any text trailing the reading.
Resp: 7:11
